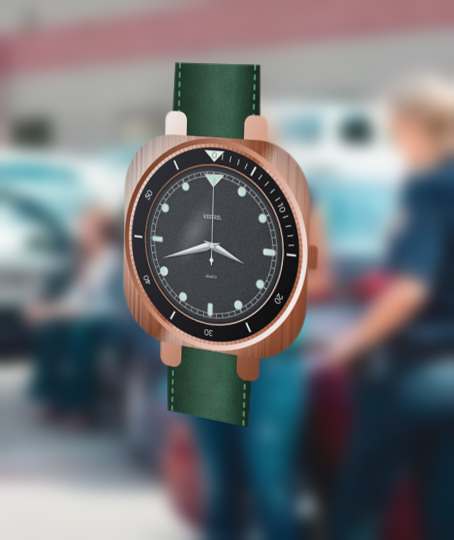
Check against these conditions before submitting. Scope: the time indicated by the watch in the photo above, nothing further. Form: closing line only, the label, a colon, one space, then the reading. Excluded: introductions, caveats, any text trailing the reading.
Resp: 3:42:00
